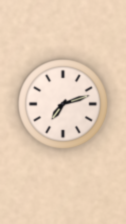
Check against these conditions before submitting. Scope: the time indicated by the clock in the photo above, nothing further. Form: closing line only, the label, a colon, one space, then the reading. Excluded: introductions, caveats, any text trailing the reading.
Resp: 7:12
